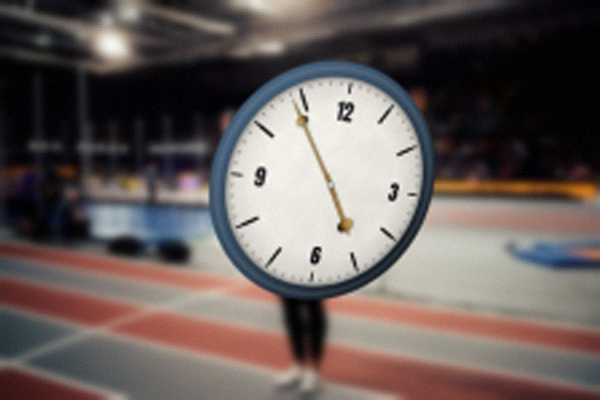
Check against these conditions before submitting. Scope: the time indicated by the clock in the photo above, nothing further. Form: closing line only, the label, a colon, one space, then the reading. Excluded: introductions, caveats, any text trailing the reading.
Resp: 4:54
